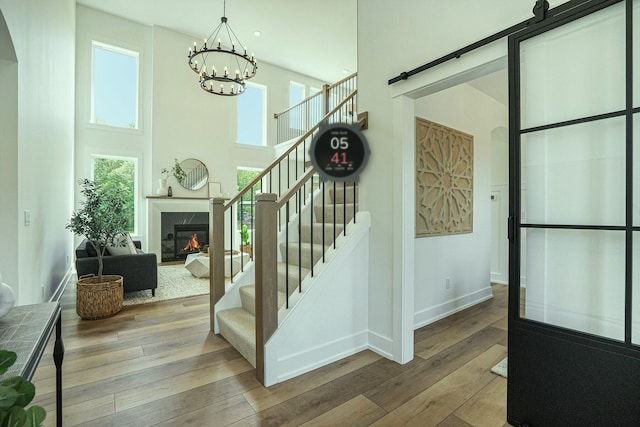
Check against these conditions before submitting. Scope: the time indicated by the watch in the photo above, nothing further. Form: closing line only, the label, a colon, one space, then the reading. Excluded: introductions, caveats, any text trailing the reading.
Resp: 5:41
